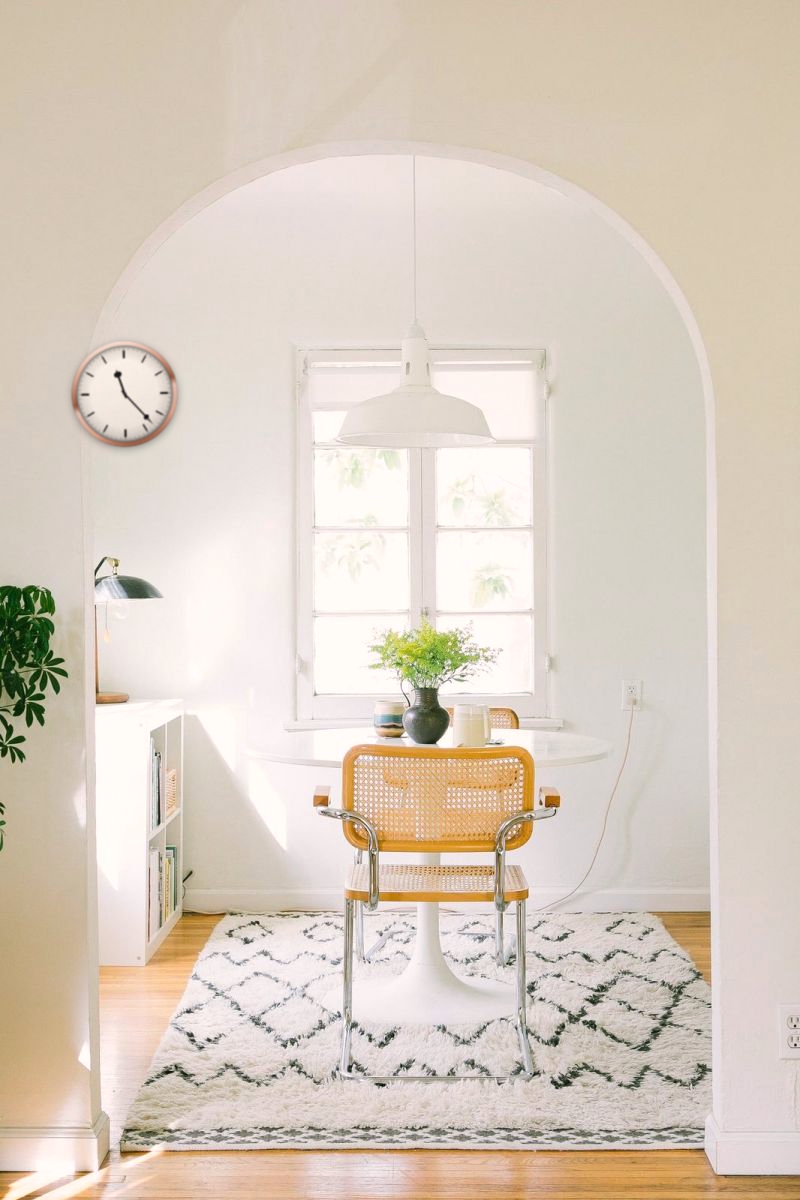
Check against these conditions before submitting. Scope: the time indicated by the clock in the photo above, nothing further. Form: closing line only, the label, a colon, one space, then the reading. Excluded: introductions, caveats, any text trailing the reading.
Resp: 11:23
